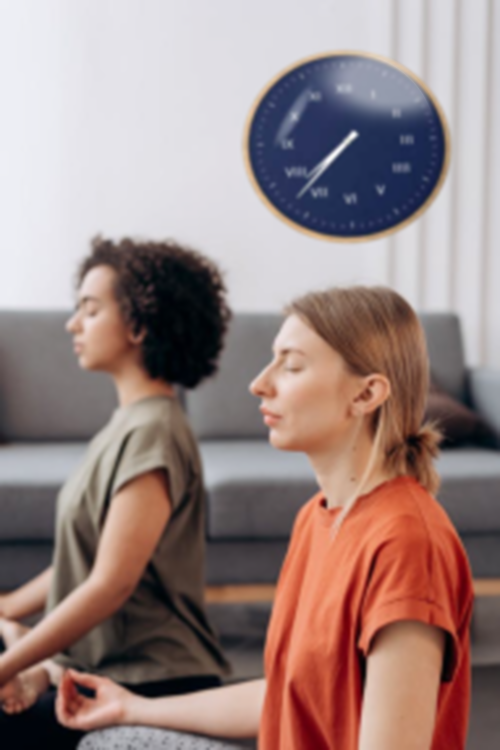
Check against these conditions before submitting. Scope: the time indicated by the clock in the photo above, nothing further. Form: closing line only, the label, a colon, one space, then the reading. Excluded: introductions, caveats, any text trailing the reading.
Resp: 7:37
